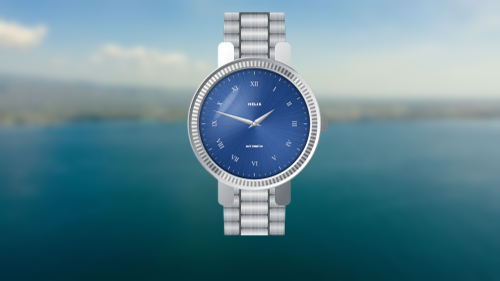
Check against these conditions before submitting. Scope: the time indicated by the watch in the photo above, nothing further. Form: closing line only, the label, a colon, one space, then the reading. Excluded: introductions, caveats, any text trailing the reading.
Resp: 1:48
